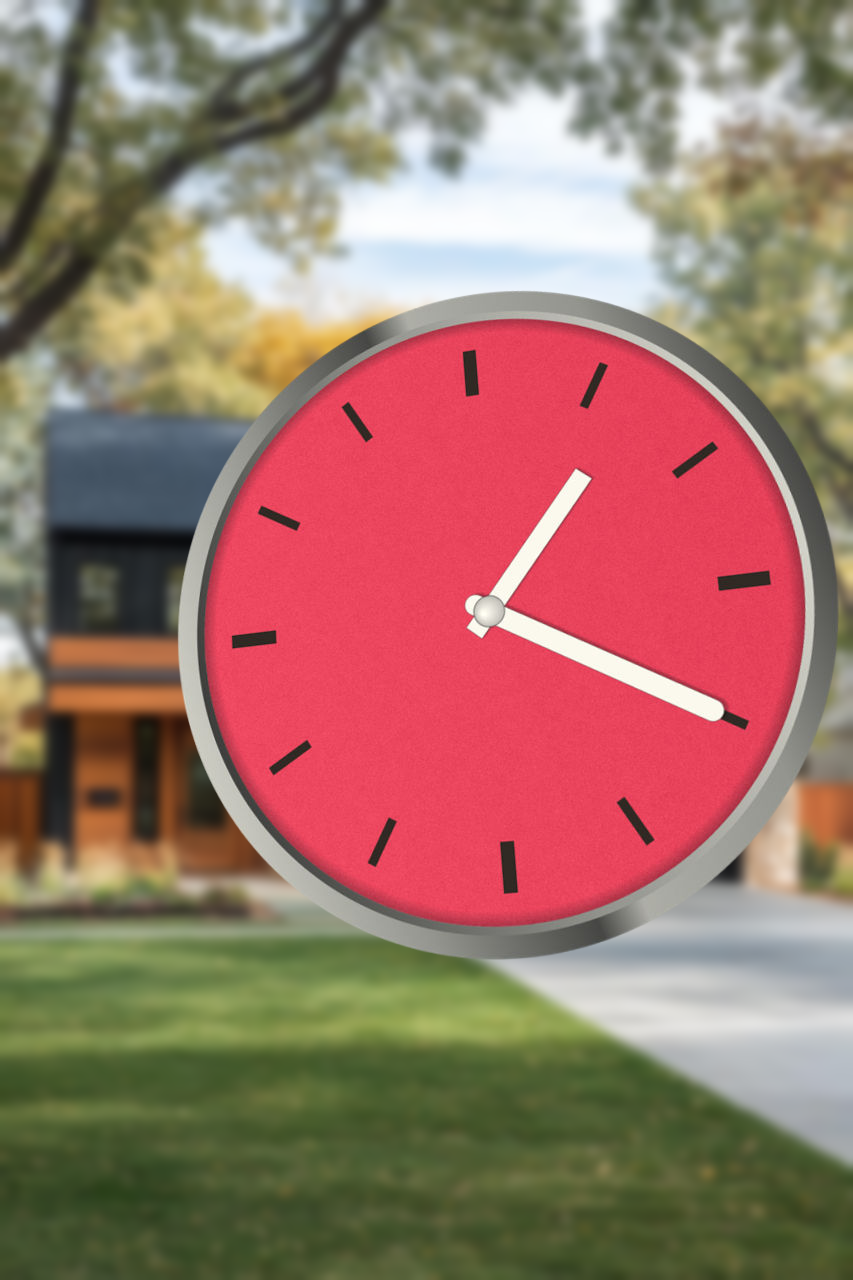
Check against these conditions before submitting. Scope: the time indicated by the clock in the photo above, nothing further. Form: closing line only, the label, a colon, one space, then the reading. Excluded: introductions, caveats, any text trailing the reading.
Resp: 1:20
